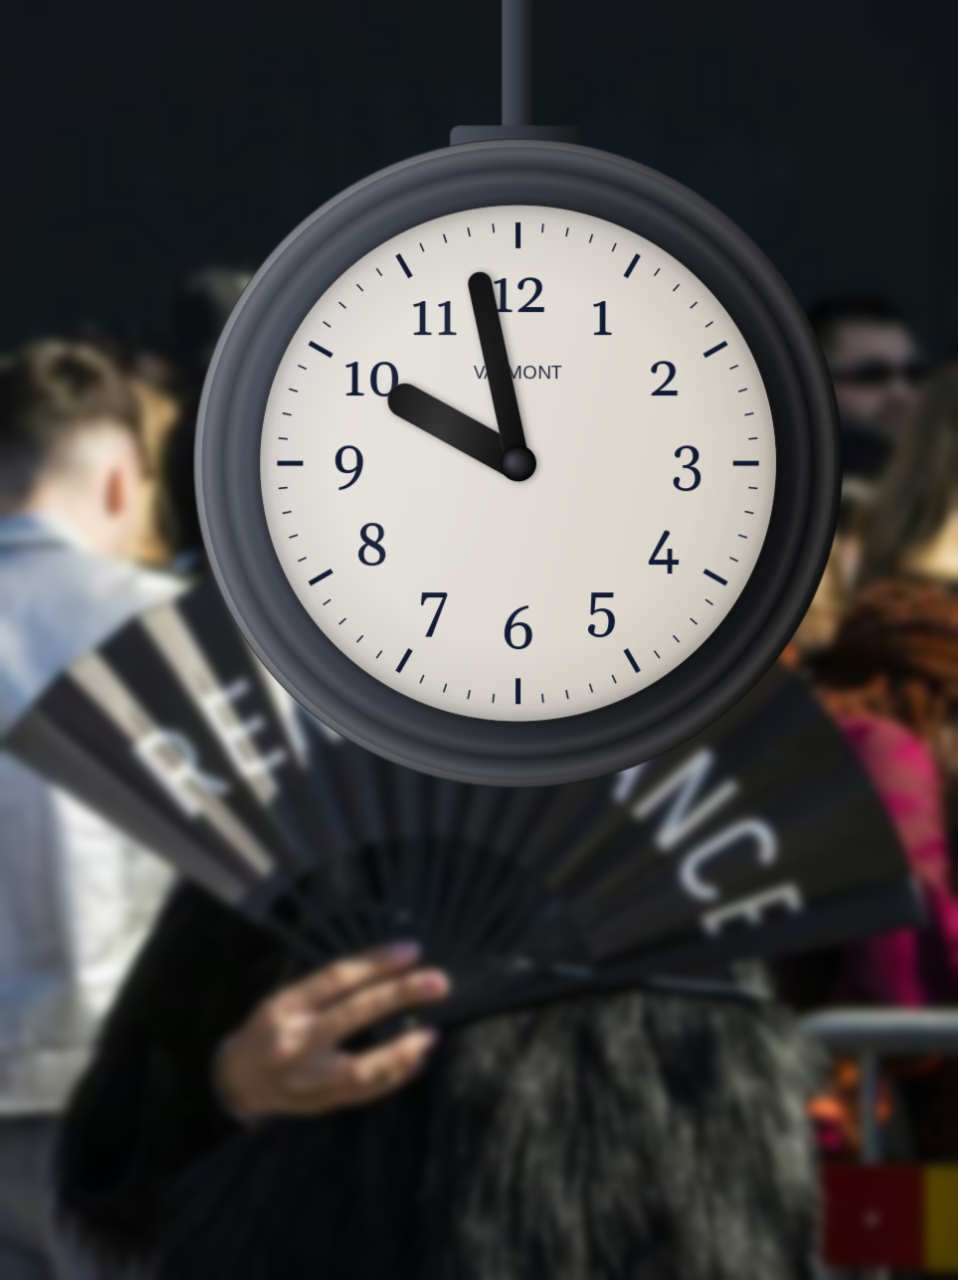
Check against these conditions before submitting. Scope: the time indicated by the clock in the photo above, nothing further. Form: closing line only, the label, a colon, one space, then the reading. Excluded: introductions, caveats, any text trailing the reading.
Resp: 9:58
